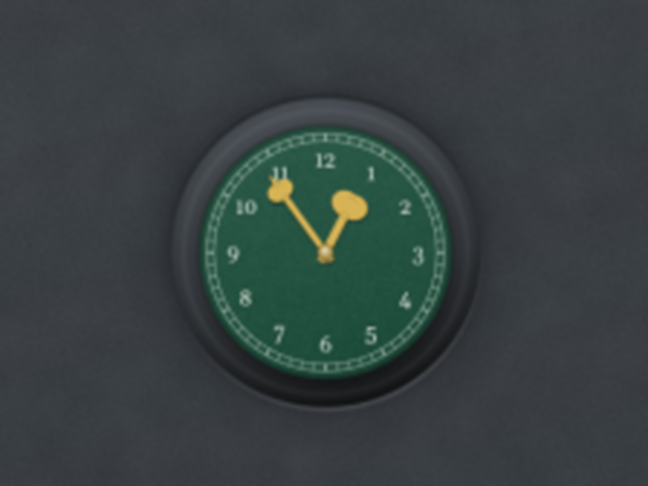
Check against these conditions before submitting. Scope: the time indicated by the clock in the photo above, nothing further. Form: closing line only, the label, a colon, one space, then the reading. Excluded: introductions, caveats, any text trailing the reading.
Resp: 12:54
